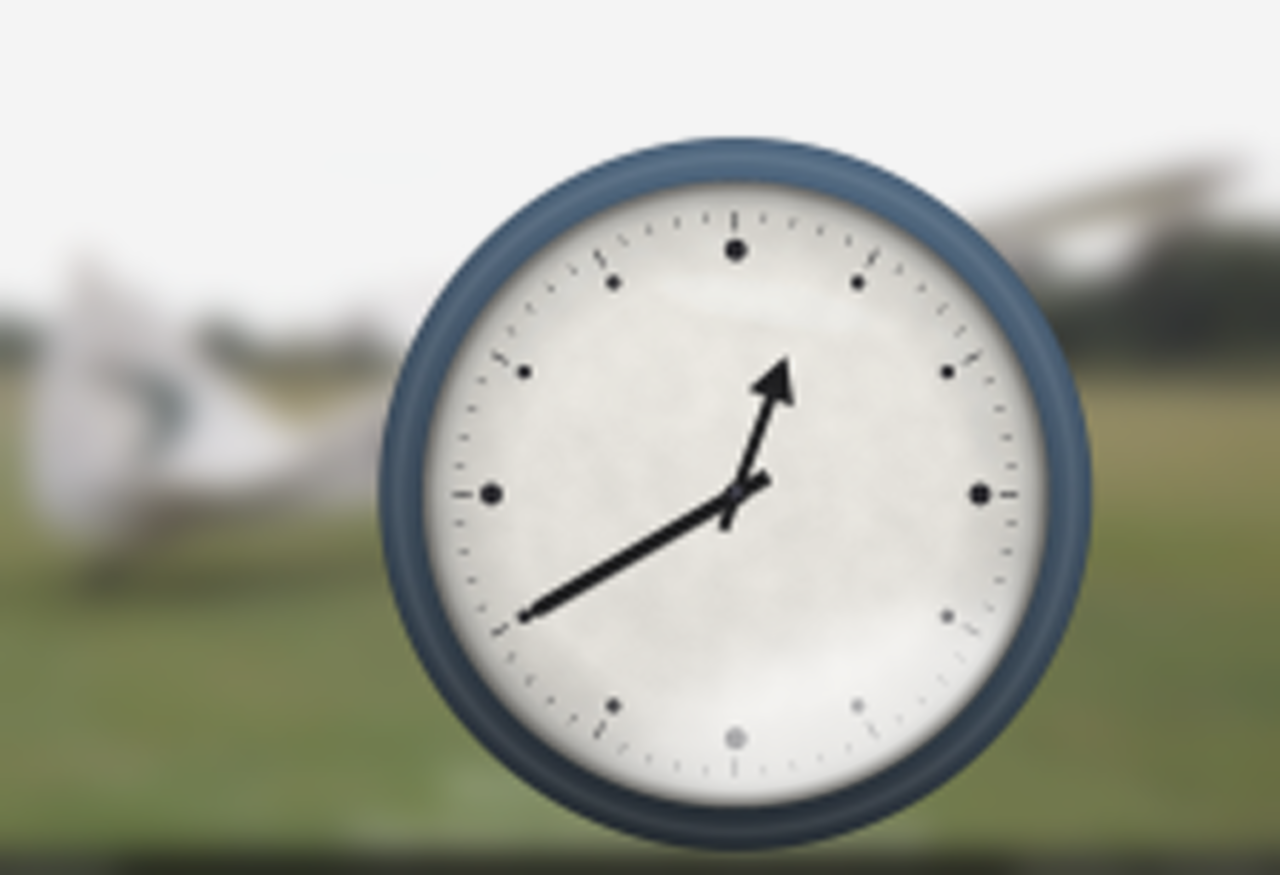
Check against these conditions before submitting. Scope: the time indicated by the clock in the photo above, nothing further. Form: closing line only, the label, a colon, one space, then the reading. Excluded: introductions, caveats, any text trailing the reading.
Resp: 12:40
